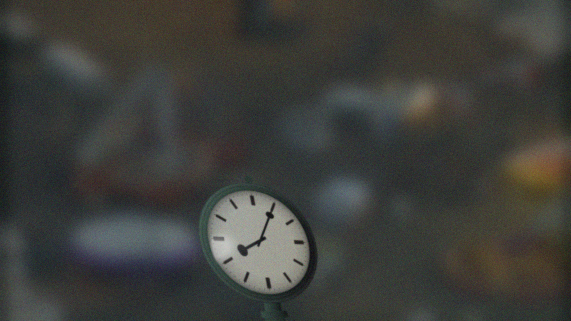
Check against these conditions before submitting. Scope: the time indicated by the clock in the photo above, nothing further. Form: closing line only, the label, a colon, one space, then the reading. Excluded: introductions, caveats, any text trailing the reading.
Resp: 8:05
